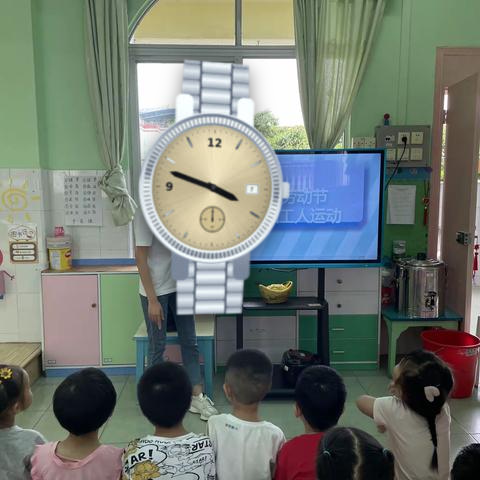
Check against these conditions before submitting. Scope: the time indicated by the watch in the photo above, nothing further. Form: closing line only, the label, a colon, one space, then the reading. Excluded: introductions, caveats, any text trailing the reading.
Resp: 3:48
